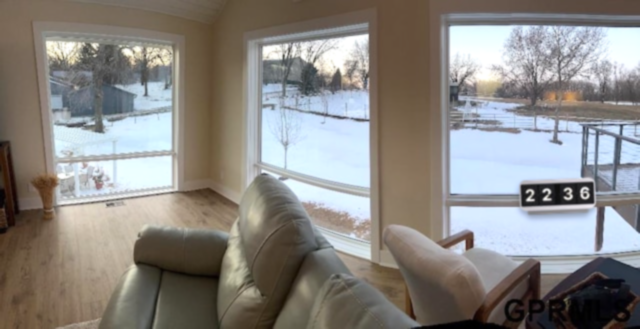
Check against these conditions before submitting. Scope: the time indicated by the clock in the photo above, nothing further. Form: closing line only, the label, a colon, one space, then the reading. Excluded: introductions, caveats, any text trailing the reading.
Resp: 22:36
